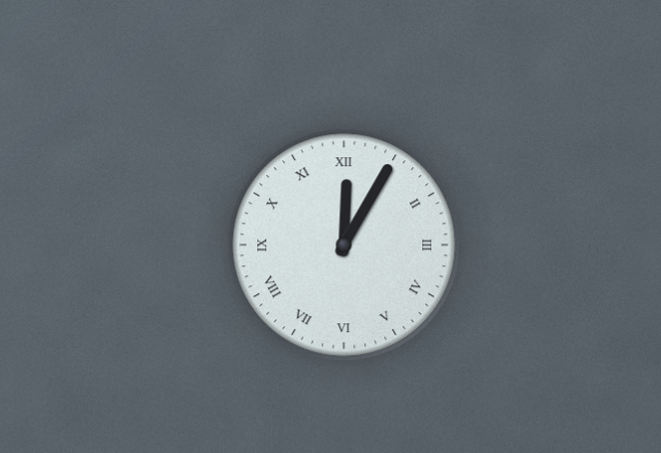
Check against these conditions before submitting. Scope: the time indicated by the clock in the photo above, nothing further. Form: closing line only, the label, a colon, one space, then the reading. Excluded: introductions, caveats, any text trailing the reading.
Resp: 12:05
